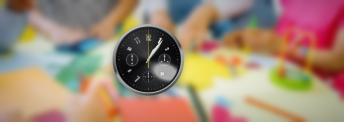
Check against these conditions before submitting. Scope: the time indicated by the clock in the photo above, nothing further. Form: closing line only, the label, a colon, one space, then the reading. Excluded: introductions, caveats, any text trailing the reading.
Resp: 1:06
